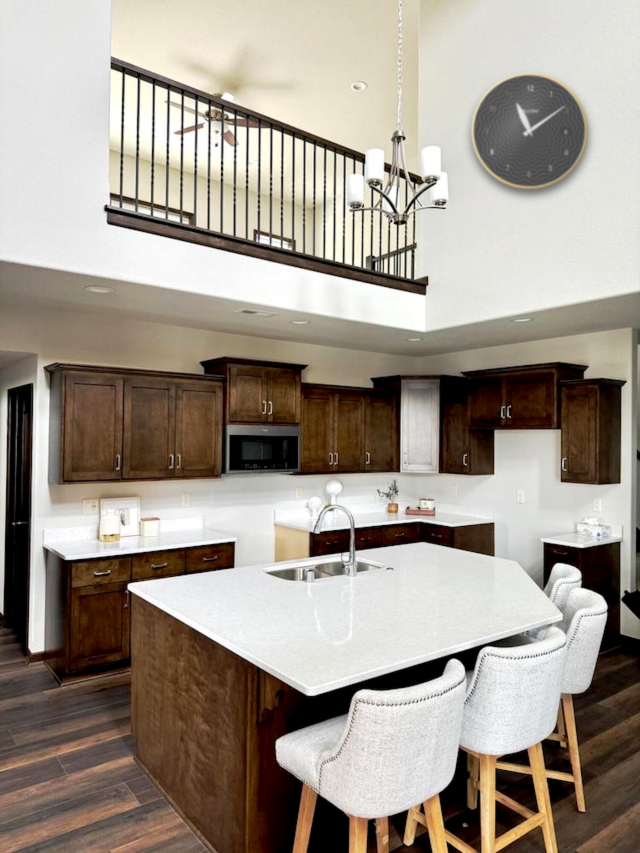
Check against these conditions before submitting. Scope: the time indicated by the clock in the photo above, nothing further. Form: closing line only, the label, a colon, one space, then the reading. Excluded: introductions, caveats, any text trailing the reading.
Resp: 11:09
